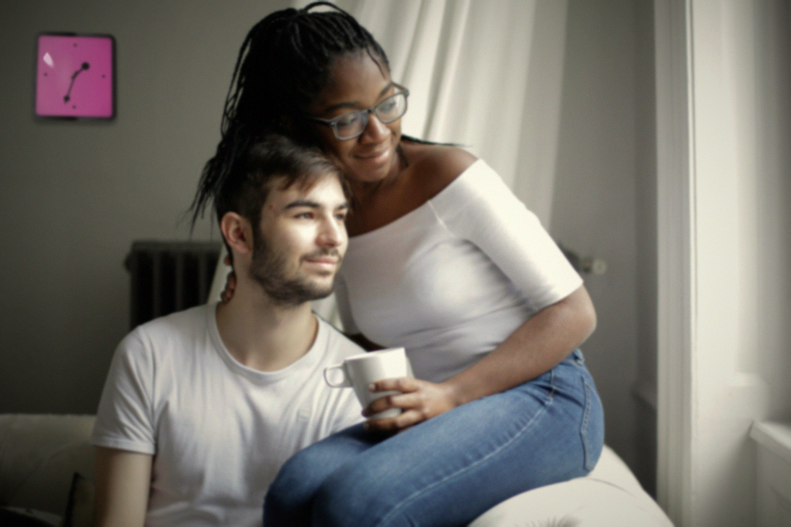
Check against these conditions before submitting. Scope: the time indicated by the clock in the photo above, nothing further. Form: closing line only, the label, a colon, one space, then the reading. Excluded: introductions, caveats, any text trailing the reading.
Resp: 1:33
